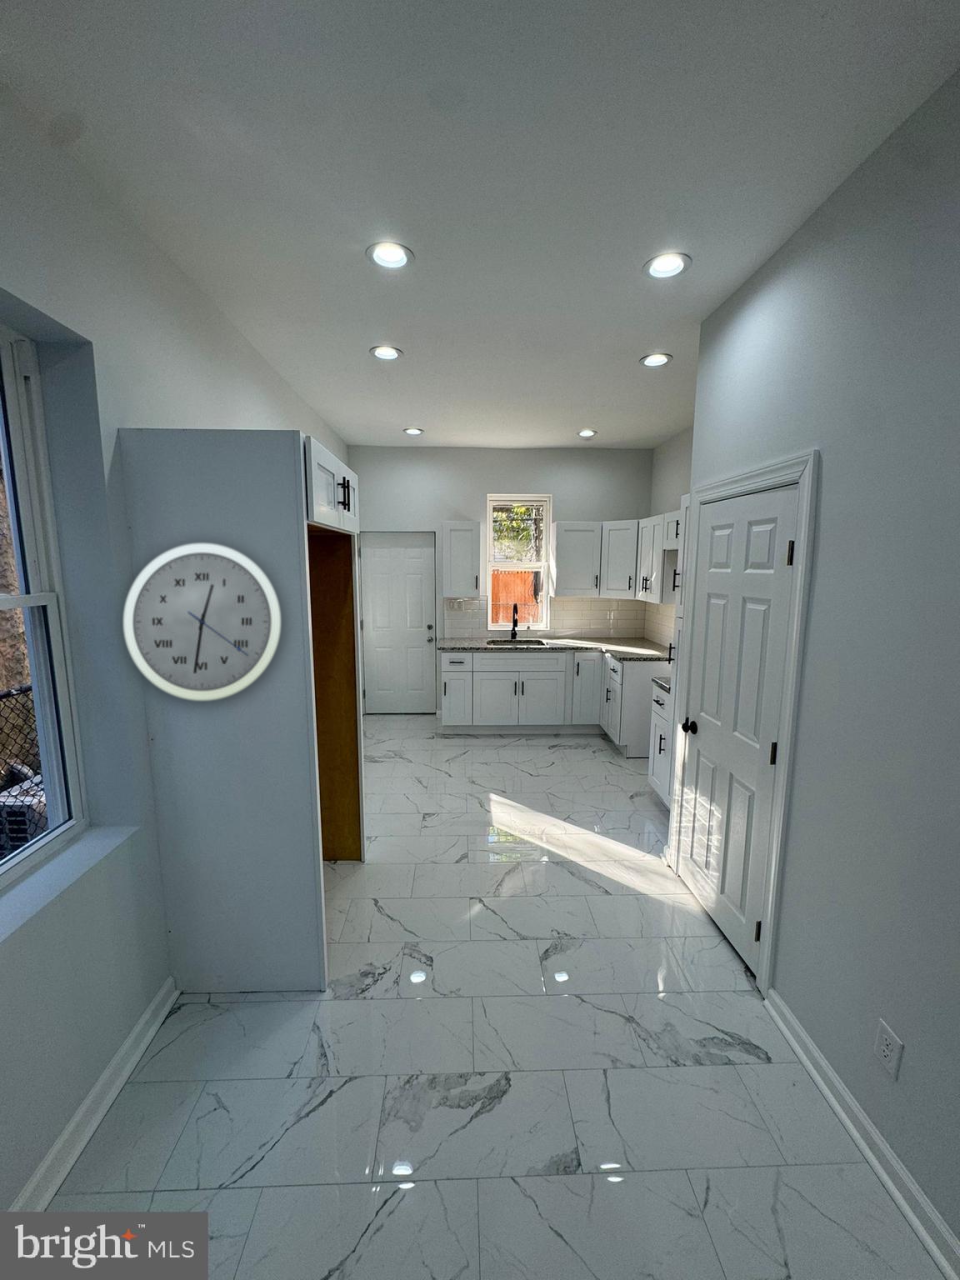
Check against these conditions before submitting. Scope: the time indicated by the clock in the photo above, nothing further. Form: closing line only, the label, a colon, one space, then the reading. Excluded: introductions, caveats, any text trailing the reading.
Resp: 12:31:21
